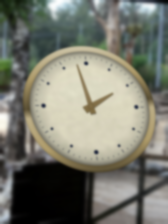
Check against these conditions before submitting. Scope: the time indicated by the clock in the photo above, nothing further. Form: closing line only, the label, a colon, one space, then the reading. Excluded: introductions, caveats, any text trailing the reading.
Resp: 1:58
